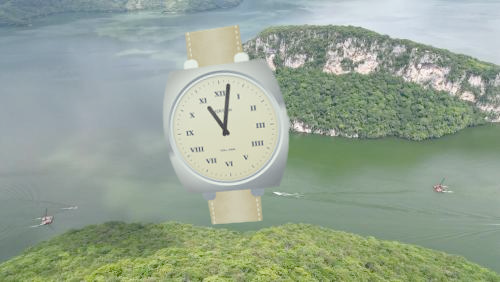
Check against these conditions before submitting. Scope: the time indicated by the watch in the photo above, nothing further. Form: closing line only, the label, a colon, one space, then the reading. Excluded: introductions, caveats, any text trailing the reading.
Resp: 11:02
